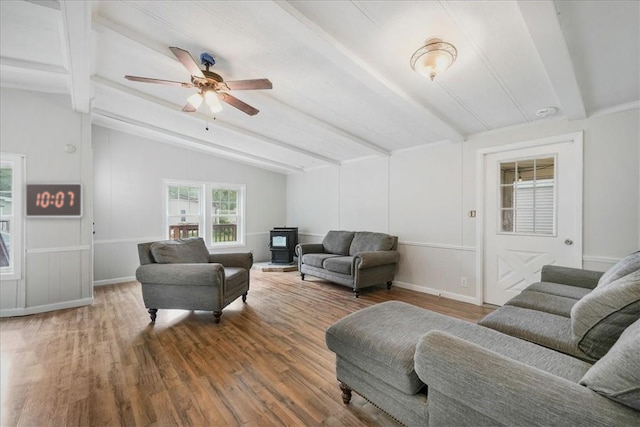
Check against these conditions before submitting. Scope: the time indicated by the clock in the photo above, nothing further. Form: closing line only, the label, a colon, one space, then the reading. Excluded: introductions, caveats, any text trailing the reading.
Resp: 10:07
